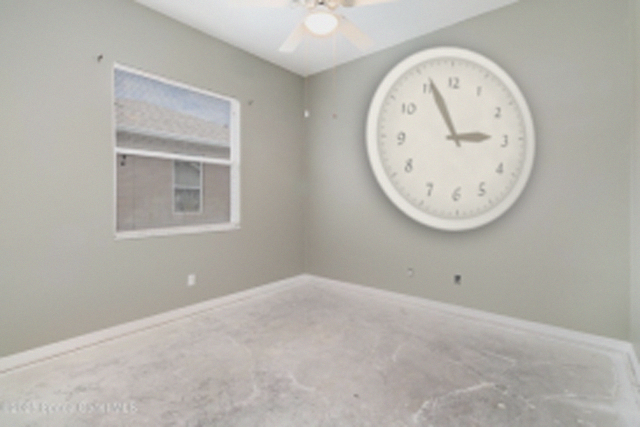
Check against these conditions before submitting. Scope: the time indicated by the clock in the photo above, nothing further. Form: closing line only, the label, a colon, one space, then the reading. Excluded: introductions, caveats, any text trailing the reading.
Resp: 2:56
